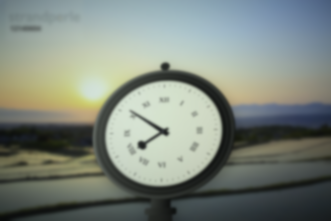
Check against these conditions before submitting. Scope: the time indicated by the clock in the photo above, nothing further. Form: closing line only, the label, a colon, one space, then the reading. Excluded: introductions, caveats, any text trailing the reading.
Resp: 7:51
